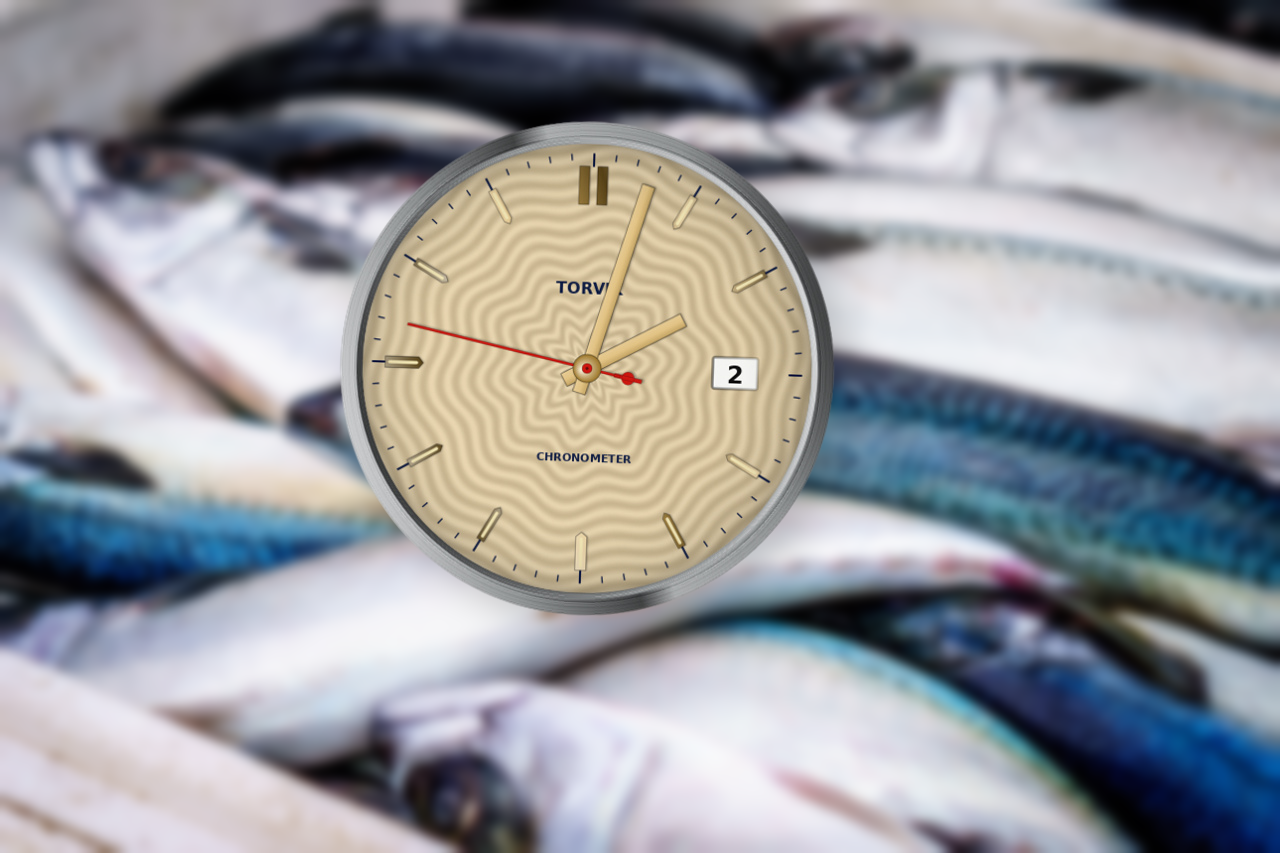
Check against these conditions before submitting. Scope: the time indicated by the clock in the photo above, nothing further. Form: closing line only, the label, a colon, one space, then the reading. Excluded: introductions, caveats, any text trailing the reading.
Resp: 2:02:47
